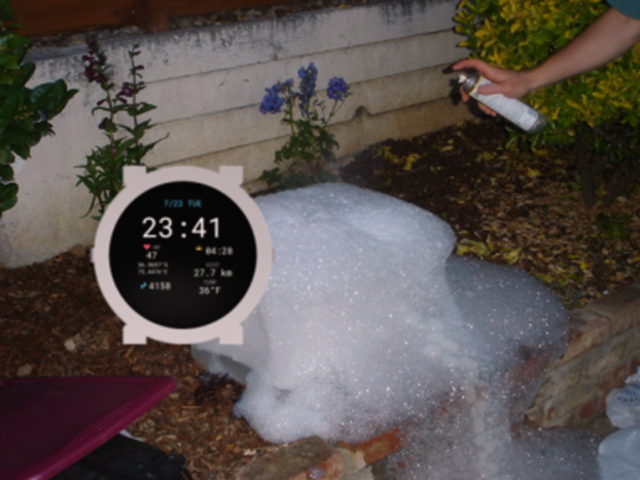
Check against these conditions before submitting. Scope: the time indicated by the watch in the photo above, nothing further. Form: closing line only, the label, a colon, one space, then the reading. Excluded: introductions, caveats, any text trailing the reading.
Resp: 23:41
